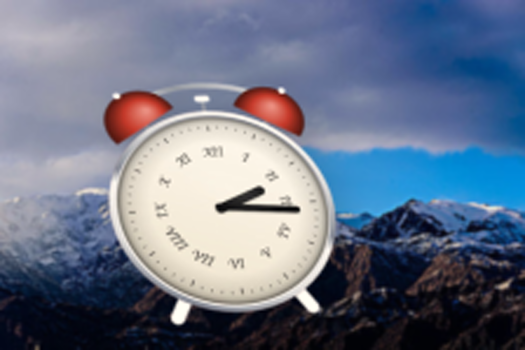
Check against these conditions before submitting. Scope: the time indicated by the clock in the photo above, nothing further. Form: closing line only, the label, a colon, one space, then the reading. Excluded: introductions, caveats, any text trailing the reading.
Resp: 2:16
